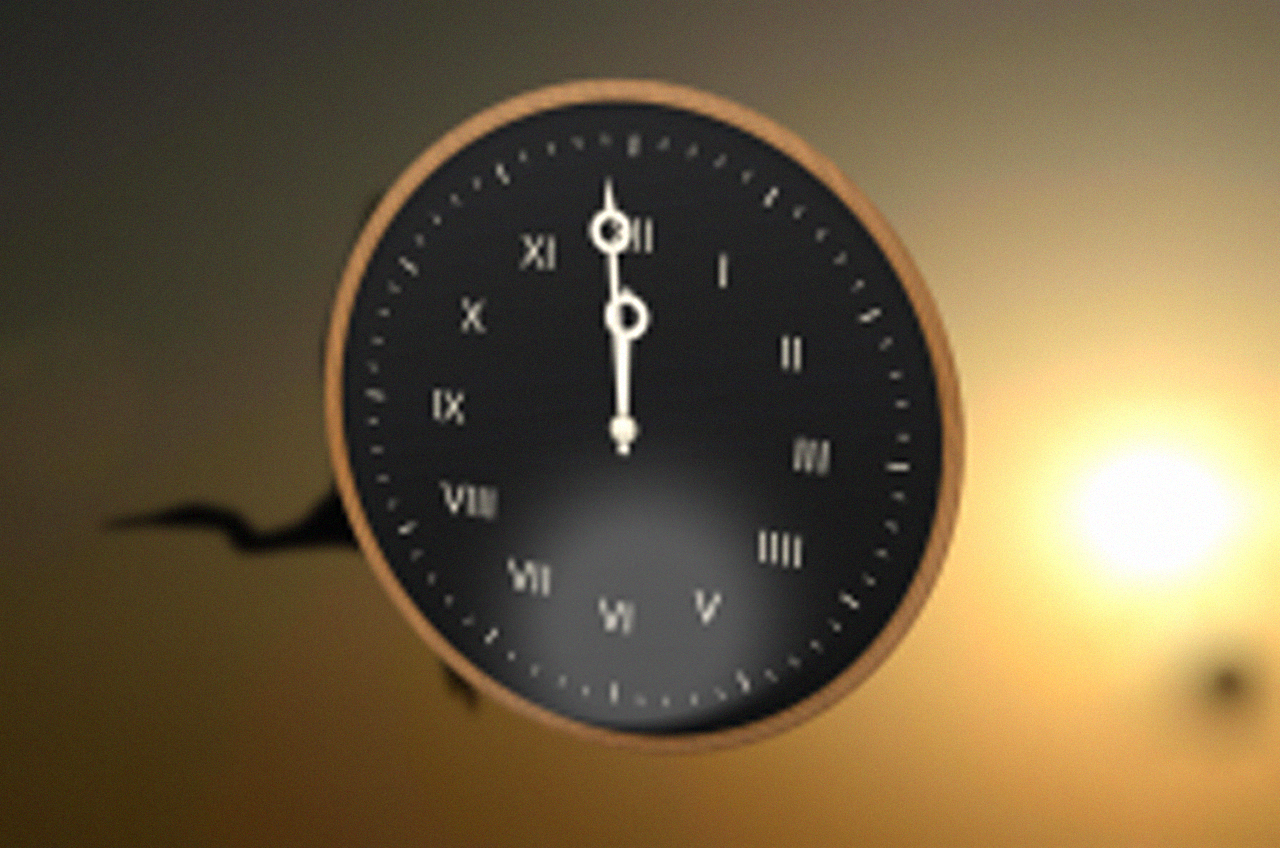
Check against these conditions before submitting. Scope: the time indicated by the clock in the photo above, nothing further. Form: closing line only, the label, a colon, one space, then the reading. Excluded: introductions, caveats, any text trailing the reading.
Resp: 11:59
